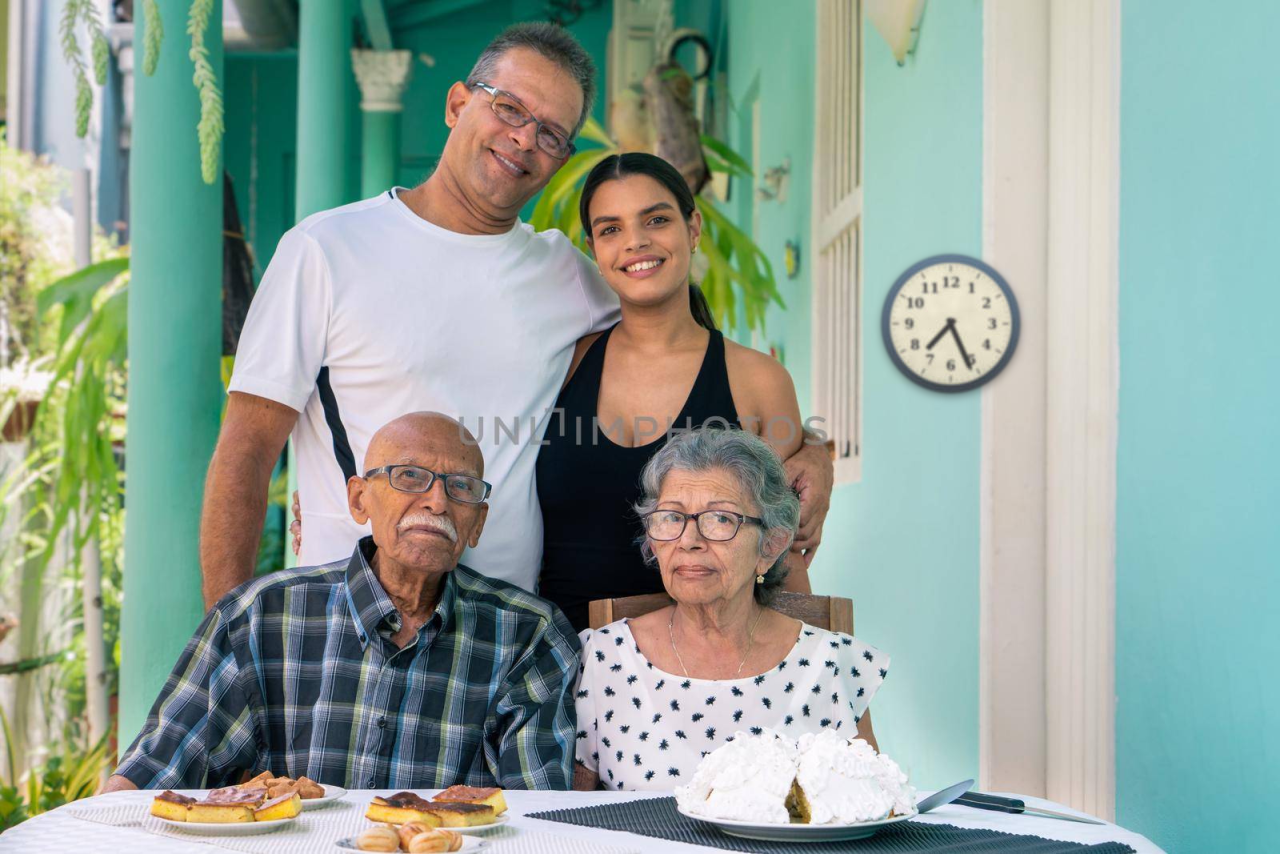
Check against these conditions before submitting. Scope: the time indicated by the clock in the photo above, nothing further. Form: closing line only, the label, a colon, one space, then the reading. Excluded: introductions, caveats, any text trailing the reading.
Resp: 7:26
